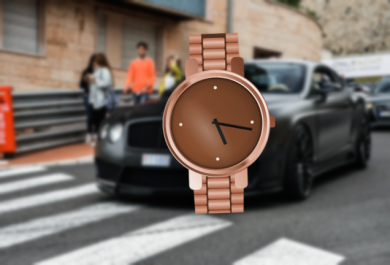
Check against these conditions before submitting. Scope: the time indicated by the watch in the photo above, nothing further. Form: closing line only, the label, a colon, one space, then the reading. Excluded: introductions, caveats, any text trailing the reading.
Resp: 5:17
